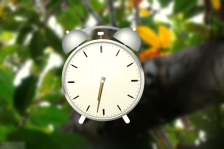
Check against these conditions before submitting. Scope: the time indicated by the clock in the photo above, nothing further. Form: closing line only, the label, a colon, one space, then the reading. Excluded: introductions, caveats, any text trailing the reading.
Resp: 6:32
